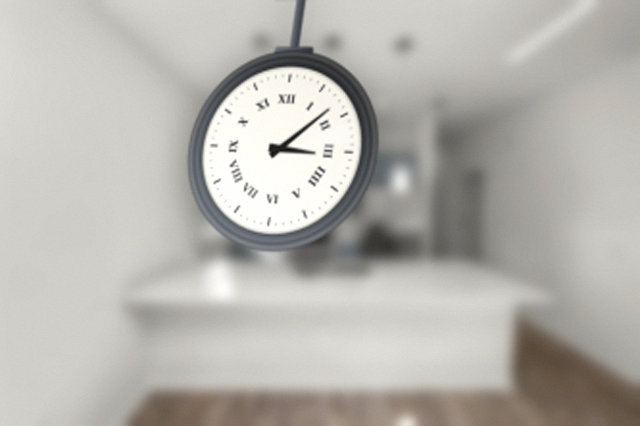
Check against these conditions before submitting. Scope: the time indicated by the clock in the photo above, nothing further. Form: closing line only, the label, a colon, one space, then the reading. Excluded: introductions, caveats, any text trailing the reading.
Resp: 3:08
